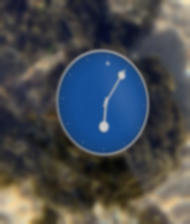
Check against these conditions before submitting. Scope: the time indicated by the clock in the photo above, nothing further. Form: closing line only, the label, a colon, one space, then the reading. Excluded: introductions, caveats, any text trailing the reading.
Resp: 6:05
